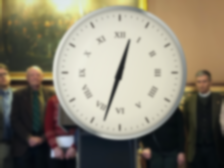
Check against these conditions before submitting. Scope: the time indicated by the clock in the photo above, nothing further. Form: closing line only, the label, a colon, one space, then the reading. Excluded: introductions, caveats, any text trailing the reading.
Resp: 12:33
